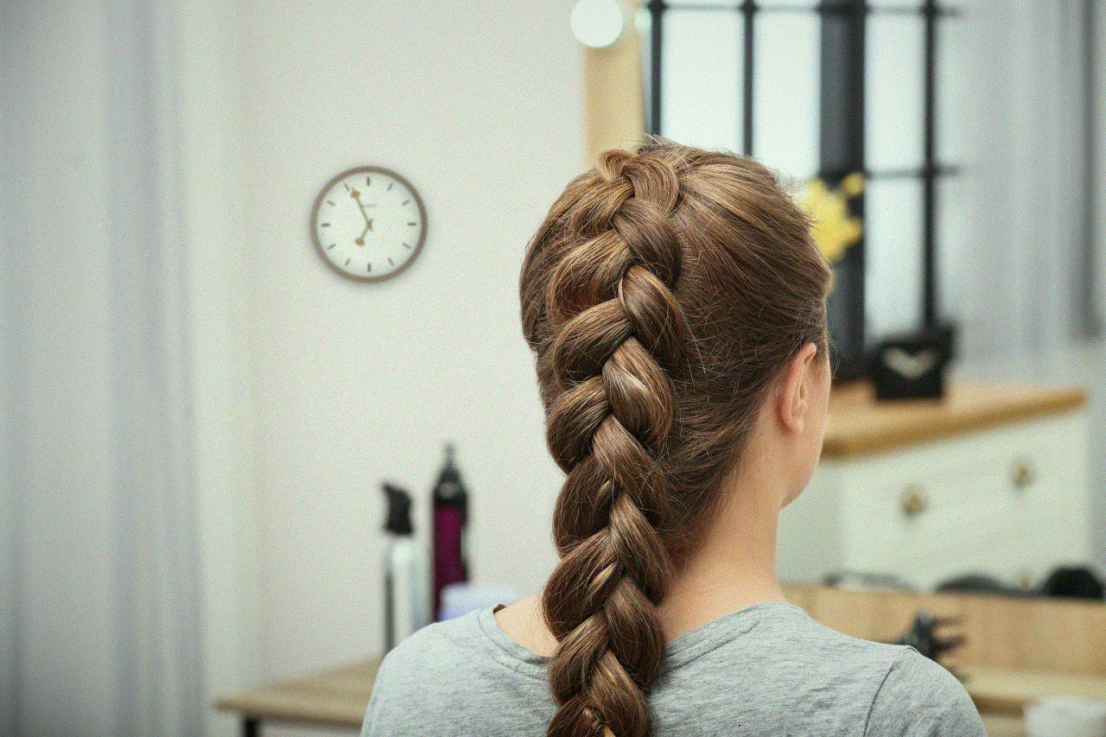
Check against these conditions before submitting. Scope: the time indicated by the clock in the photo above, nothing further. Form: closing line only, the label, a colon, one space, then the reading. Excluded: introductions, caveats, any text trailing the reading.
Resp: 6:56
